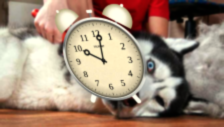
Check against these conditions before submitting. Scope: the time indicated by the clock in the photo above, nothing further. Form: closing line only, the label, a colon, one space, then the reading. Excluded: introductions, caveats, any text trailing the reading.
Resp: 10:01
